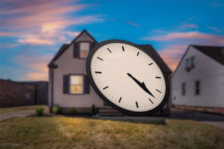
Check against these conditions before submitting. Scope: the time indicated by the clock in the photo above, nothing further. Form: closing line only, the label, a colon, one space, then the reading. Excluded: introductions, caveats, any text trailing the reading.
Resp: 4:23
